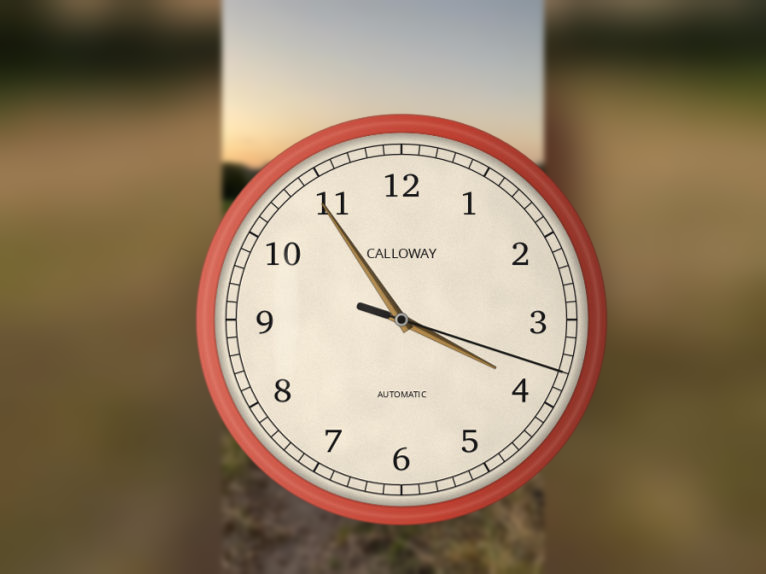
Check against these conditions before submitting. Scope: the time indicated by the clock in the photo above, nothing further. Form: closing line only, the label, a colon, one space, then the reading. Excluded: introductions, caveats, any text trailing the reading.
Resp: 3:54:18
